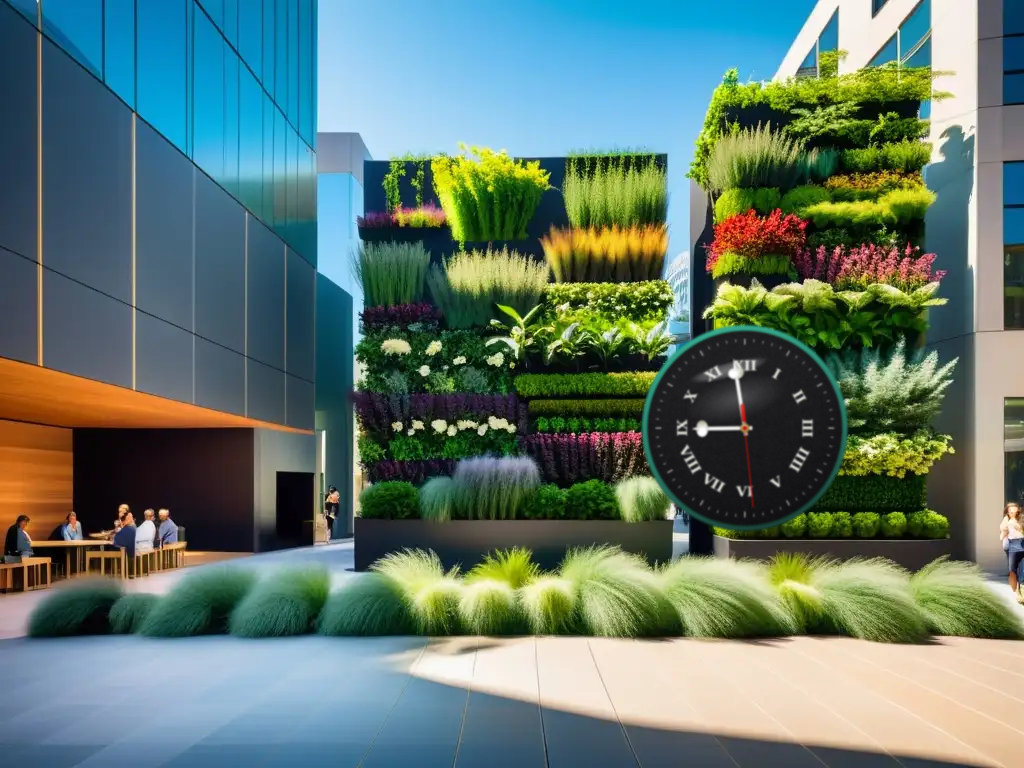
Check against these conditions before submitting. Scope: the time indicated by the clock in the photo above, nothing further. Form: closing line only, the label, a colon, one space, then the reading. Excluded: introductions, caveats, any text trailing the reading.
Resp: 8:58:29
